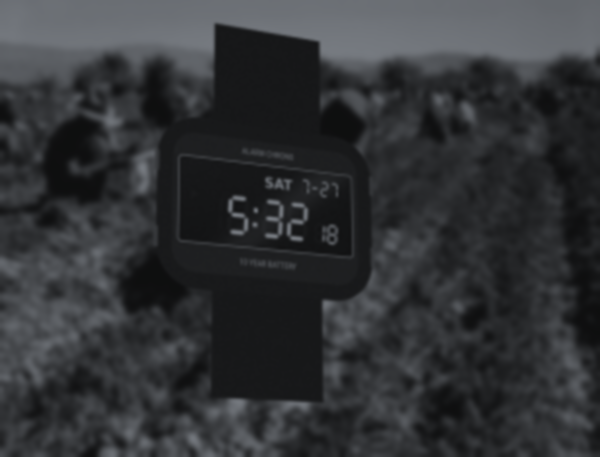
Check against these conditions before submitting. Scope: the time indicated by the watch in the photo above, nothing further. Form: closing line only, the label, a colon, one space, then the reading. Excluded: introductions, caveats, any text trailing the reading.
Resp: 5:32:18
